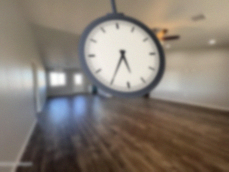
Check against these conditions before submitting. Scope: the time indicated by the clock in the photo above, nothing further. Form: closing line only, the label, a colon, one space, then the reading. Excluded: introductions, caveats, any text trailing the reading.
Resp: 5:35
